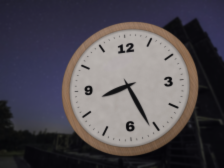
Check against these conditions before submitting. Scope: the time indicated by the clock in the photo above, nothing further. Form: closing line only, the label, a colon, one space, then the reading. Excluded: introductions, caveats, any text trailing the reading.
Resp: 8:26
